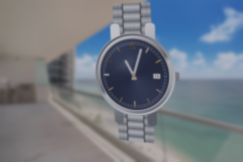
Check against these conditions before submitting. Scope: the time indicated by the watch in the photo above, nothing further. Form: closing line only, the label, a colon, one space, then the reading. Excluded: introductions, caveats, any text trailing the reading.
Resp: 11:03
